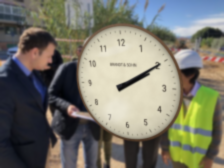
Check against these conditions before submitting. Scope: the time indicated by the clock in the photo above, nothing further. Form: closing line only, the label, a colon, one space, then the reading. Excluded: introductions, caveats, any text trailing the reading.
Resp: 2:10
